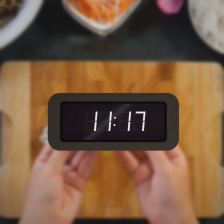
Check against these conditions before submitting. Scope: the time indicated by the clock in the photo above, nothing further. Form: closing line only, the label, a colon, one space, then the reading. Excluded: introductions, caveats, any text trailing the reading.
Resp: 11:17
